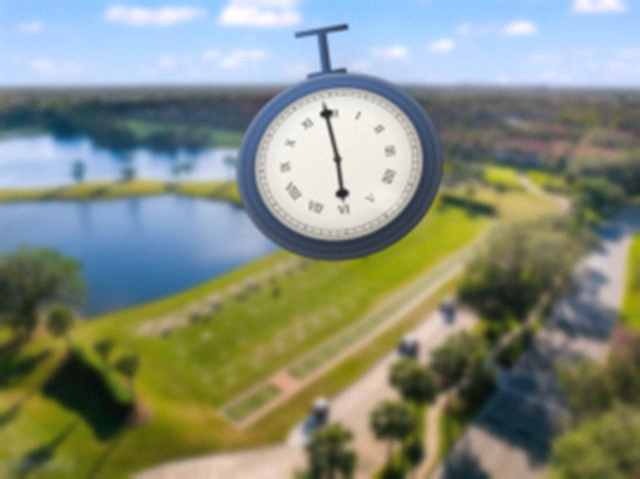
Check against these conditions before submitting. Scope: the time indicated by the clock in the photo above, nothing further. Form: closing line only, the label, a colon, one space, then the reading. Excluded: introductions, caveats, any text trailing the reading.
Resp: 5:59
